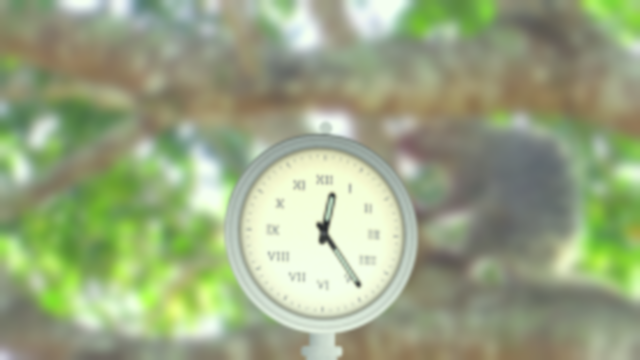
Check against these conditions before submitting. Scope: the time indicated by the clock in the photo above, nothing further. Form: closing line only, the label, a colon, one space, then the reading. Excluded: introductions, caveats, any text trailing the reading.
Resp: 12:24
